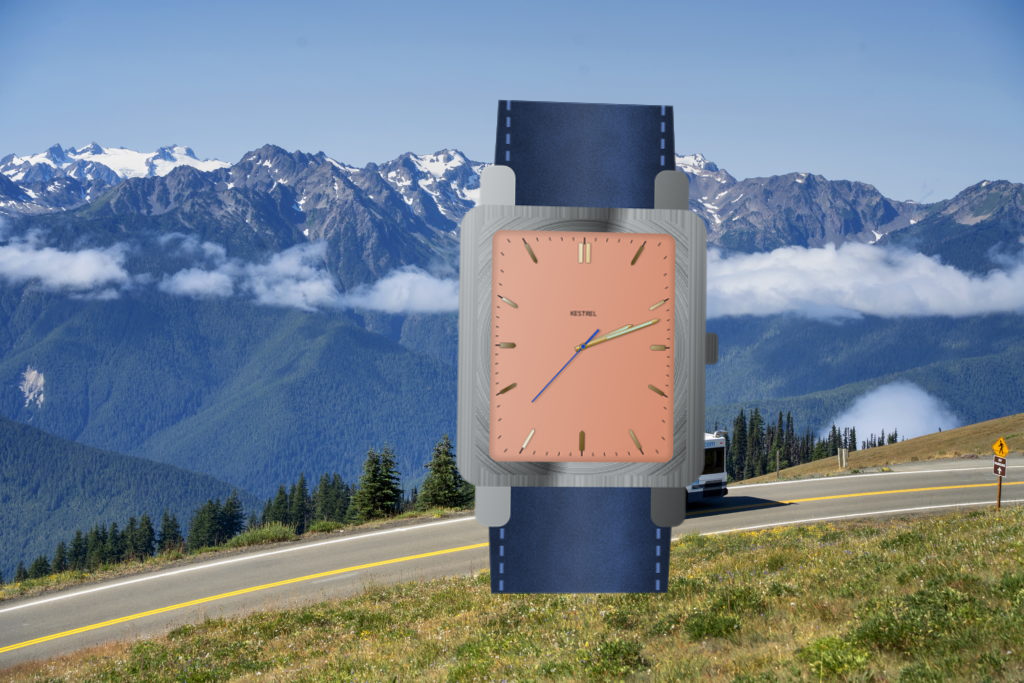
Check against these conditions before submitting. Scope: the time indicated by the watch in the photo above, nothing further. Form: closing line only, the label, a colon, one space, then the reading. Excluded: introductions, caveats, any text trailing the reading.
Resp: 2:11:37
